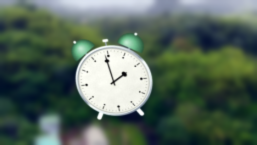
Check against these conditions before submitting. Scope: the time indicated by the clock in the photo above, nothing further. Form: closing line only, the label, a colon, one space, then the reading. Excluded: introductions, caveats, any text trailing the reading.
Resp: 1:59
